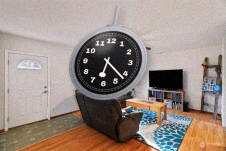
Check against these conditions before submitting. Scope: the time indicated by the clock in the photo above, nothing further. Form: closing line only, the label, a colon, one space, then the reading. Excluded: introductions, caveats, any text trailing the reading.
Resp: 6:22
